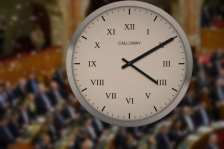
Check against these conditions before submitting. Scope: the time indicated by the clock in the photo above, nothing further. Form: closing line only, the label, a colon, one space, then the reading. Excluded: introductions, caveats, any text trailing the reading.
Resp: 4:10
